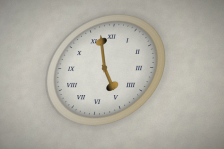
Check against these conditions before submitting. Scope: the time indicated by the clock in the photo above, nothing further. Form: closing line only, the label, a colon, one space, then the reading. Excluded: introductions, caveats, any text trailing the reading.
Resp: 4:57
